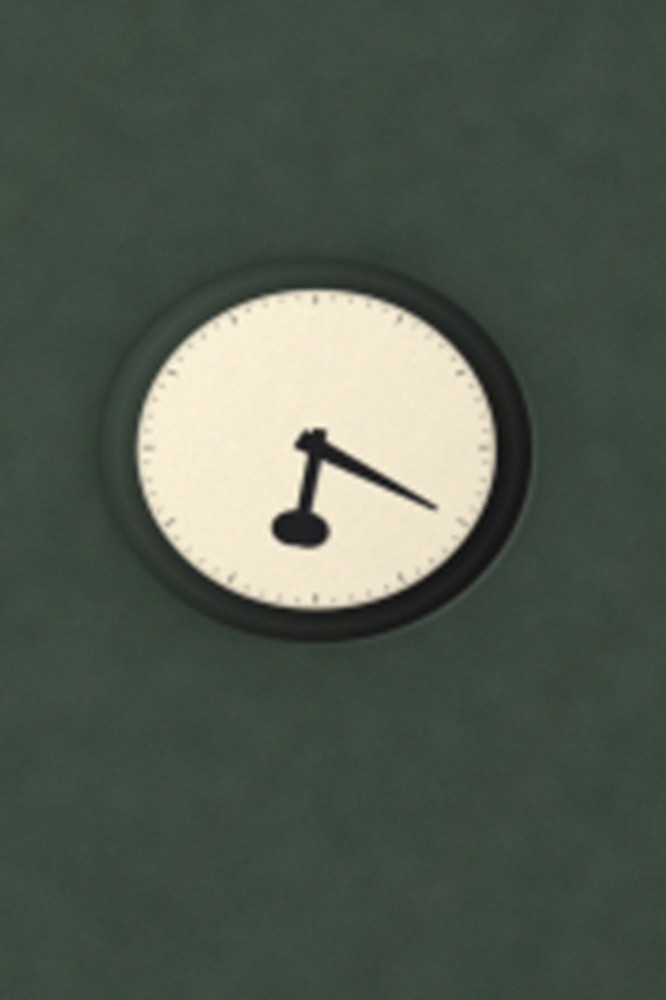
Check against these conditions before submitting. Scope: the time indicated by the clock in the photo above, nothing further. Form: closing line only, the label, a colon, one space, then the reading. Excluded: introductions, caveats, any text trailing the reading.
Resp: 6:20
